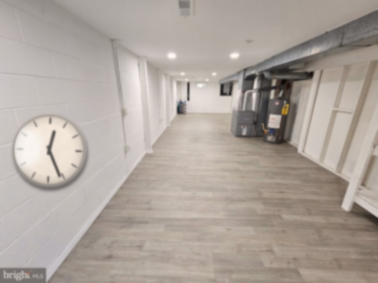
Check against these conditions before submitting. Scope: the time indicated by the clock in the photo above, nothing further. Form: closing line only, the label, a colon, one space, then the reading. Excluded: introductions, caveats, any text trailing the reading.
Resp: 12:26
